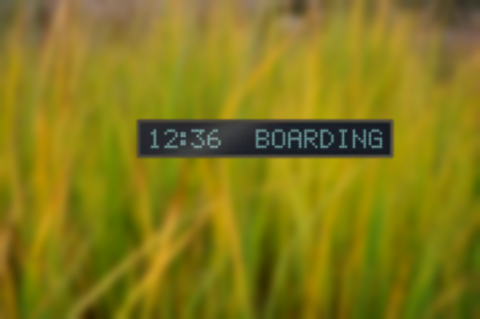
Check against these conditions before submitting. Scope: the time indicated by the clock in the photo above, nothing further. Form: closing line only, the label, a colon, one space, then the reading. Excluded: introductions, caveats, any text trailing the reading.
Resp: 12:36
